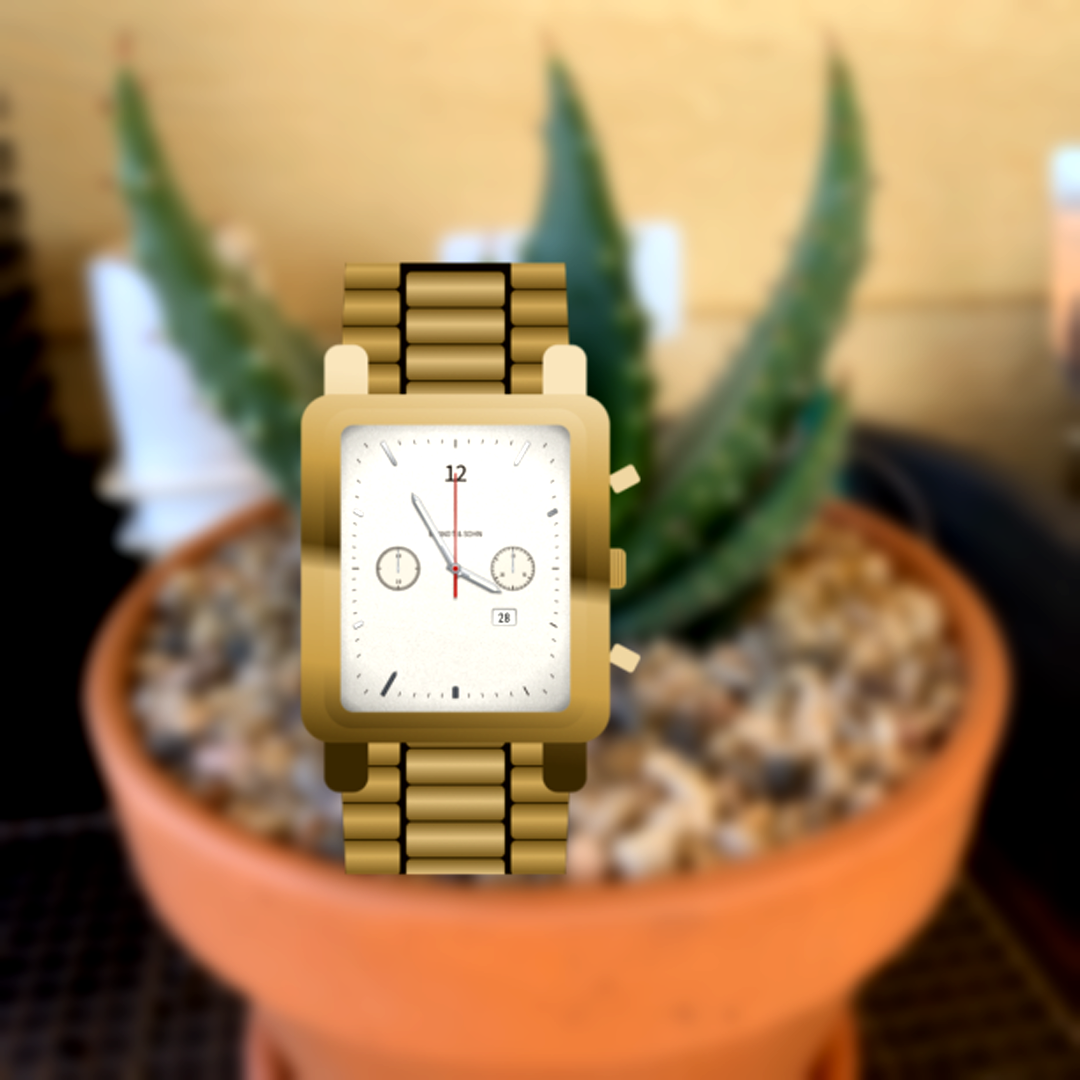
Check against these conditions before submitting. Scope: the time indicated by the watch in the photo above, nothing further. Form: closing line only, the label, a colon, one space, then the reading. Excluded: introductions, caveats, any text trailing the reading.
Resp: 3:55
